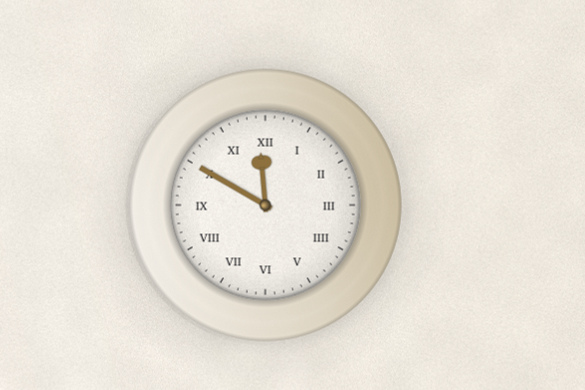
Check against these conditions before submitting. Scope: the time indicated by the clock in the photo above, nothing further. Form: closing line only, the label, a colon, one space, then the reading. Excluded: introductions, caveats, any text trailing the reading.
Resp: 11:50
